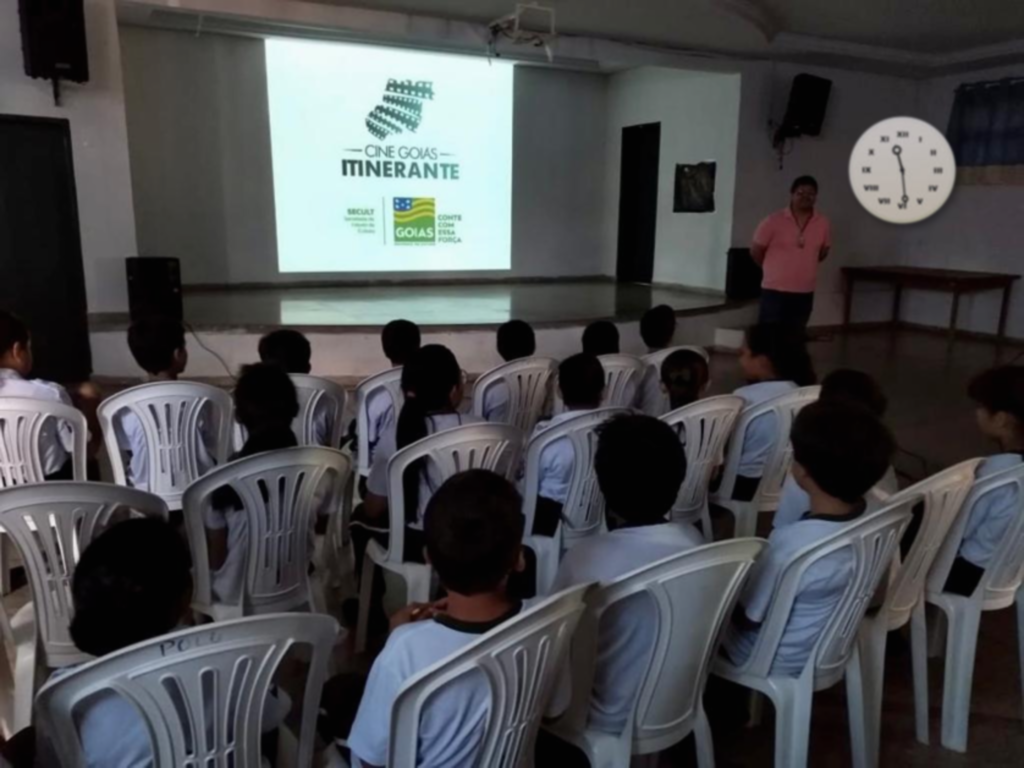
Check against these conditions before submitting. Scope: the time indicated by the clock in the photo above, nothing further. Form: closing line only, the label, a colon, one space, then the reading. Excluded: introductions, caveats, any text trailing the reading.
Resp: 11:29
